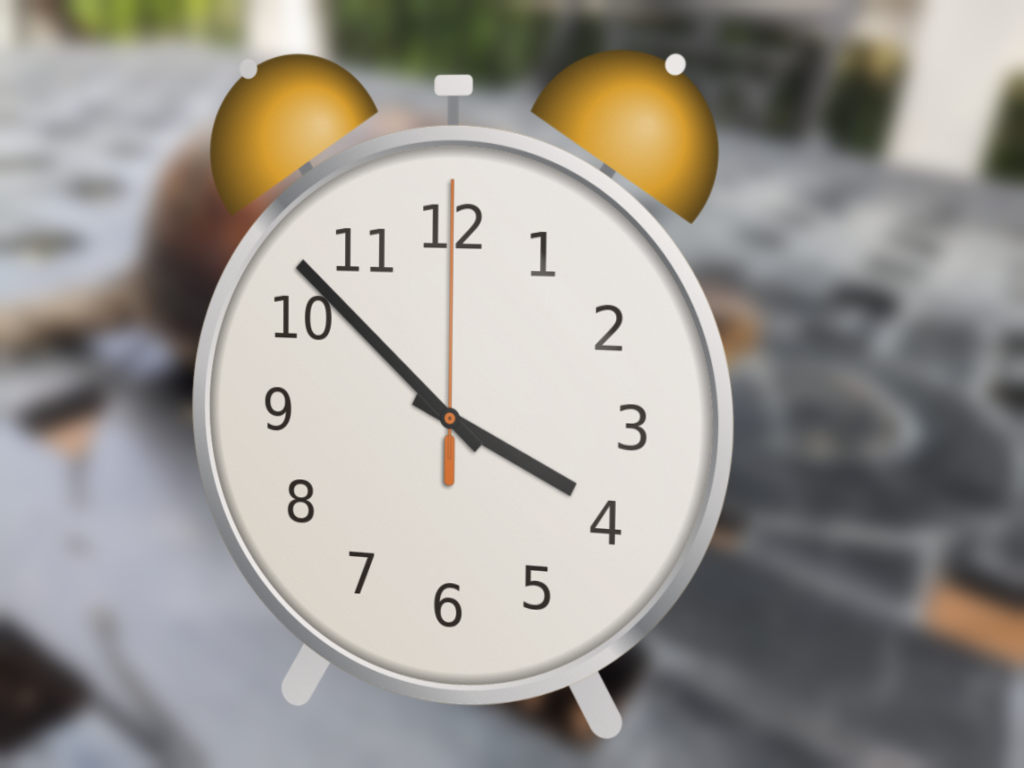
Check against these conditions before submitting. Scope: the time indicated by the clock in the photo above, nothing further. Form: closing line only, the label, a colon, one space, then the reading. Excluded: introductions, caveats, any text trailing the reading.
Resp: 3:52:00
